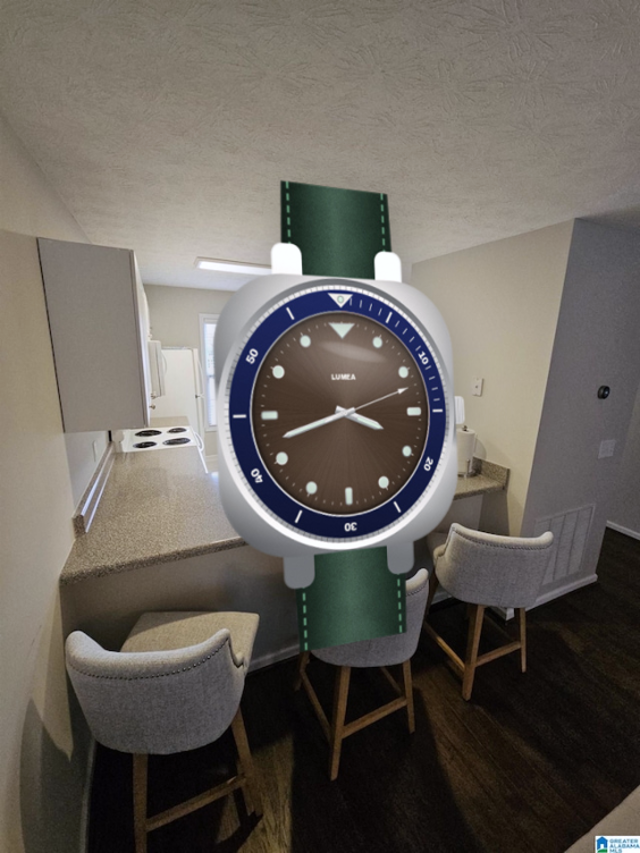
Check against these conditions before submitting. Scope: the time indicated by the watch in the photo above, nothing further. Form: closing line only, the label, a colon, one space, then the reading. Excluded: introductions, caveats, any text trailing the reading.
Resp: 3:42:12
